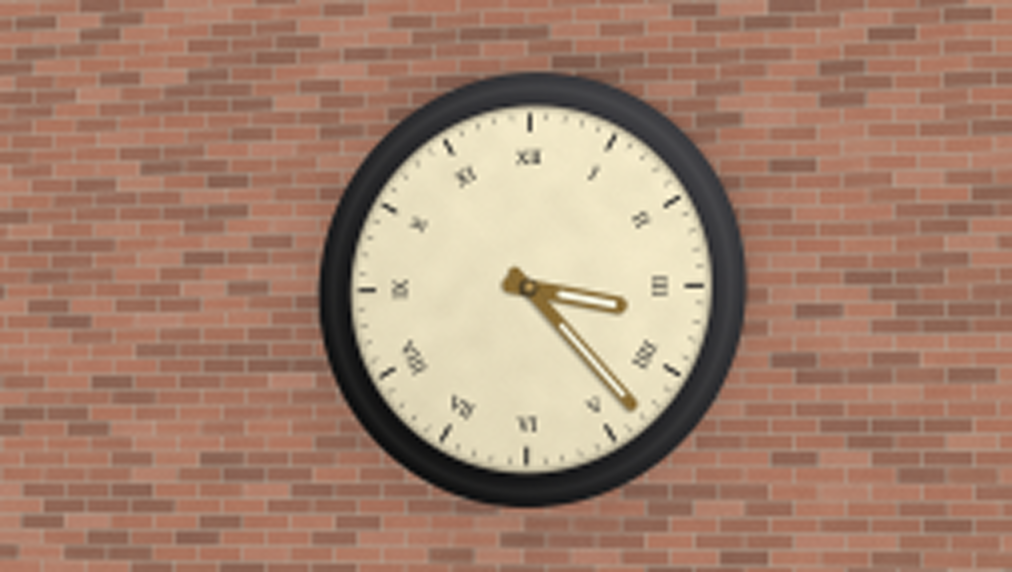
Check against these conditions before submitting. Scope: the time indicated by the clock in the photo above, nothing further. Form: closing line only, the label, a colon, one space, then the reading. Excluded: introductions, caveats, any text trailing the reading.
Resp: 3:23
